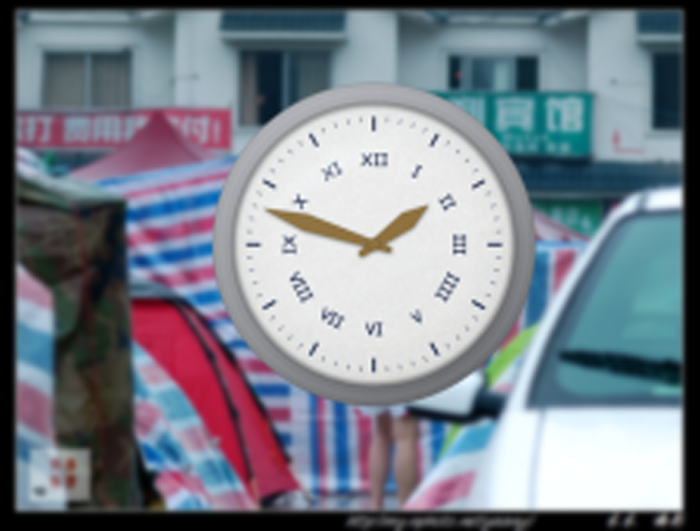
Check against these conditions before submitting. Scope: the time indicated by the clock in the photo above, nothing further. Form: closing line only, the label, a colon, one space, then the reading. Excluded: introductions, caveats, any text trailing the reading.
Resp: 1:48
